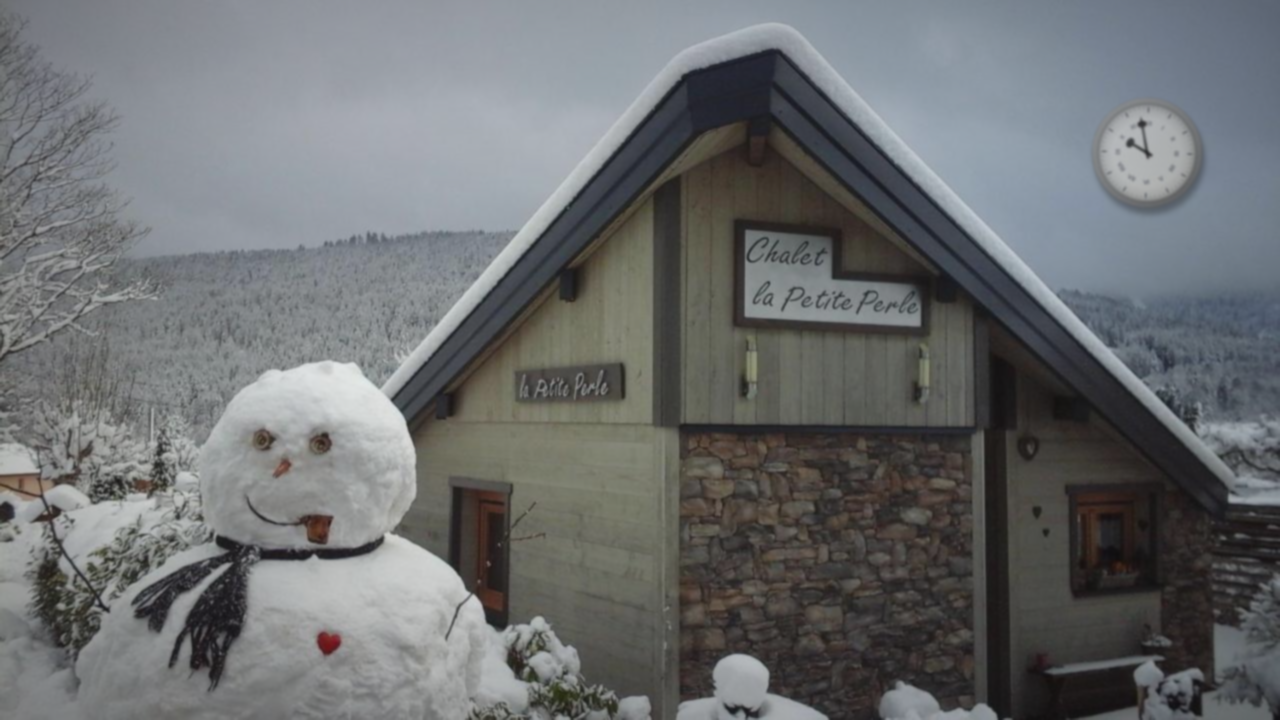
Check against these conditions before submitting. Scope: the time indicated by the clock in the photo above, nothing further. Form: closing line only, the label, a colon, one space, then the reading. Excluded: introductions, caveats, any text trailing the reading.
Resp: 9:58
